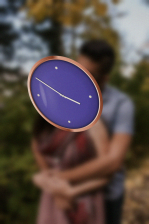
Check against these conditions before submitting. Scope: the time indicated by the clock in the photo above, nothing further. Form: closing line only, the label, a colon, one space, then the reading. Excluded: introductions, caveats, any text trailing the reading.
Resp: 3:51
